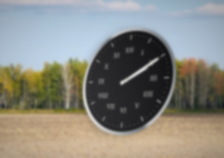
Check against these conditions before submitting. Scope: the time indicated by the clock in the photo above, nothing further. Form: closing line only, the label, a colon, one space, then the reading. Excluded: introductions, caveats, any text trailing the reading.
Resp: 2:10
